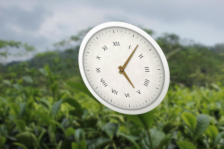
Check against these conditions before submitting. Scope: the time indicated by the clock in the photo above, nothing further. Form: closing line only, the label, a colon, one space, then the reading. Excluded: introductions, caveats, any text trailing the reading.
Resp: 5:07
